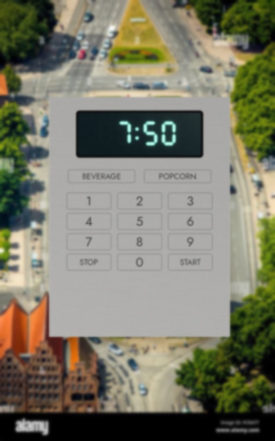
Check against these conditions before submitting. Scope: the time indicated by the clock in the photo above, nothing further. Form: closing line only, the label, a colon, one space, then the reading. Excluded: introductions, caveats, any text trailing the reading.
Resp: 7:50
